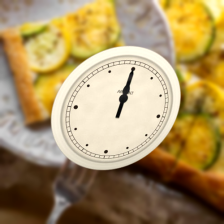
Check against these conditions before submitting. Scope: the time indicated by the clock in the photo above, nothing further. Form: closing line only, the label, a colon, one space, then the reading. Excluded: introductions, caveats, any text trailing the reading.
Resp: 12:00
